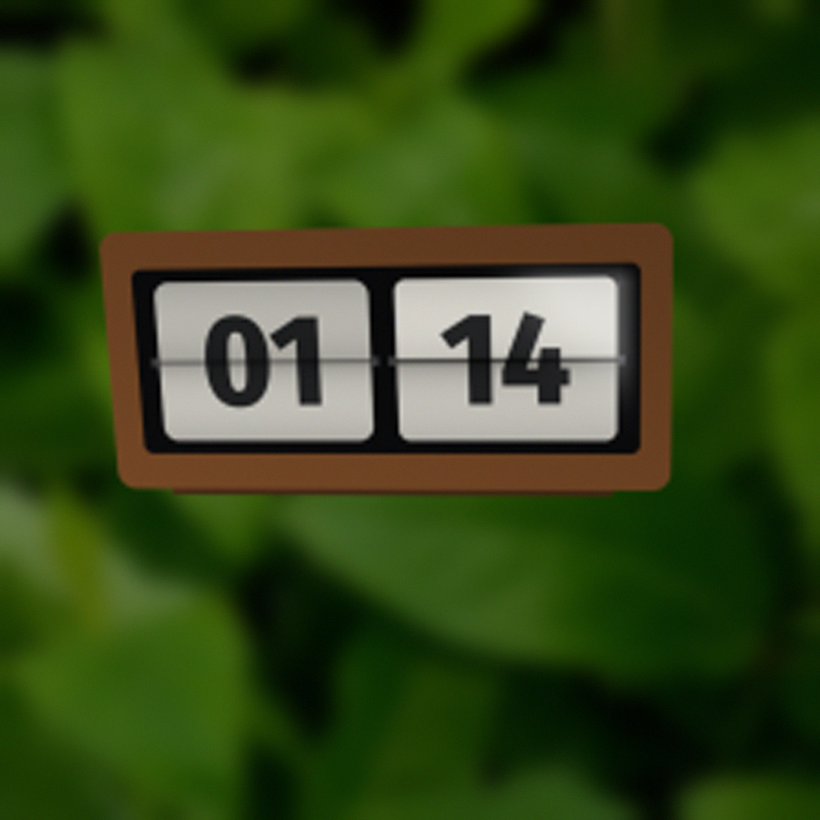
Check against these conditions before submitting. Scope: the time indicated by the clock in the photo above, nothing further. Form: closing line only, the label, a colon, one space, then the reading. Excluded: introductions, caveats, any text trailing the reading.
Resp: 1:14
